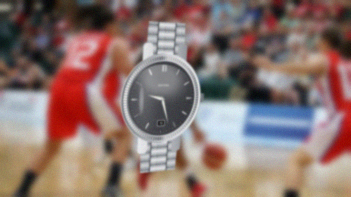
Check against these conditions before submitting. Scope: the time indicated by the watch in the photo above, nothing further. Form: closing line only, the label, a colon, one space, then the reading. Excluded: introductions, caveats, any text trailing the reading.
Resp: 9:27
